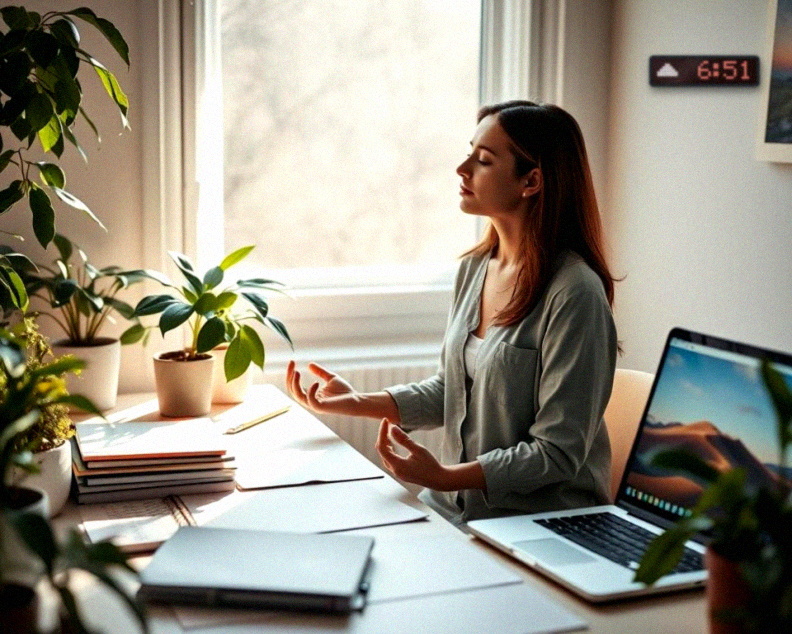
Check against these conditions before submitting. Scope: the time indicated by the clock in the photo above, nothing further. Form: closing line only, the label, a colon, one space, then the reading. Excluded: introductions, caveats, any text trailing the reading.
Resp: 6:51
